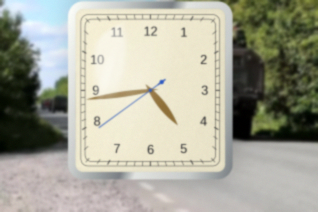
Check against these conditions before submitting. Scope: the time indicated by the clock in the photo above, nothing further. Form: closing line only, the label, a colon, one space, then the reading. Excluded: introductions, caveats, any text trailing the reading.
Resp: 4:43:39
